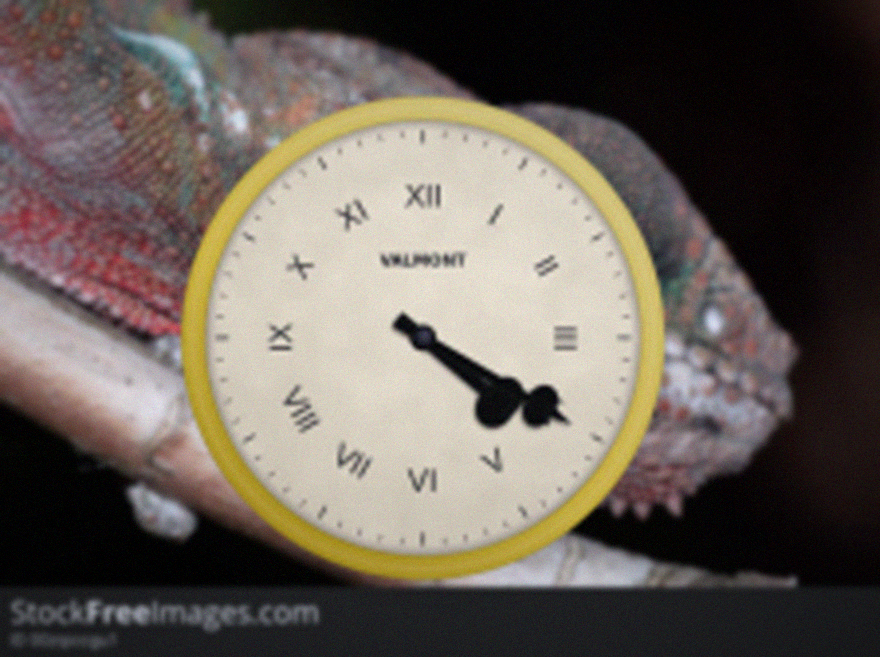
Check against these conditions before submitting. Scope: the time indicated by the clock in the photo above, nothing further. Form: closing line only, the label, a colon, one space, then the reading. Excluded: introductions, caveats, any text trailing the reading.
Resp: 4:20
